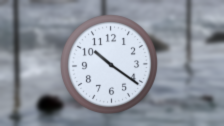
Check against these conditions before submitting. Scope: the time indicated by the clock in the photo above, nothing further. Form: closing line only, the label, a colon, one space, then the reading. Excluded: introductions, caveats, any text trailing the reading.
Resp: 10:21
